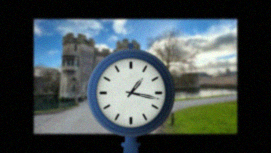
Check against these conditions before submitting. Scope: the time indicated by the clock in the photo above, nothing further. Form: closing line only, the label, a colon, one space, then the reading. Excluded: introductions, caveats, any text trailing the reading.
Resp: 1:17
